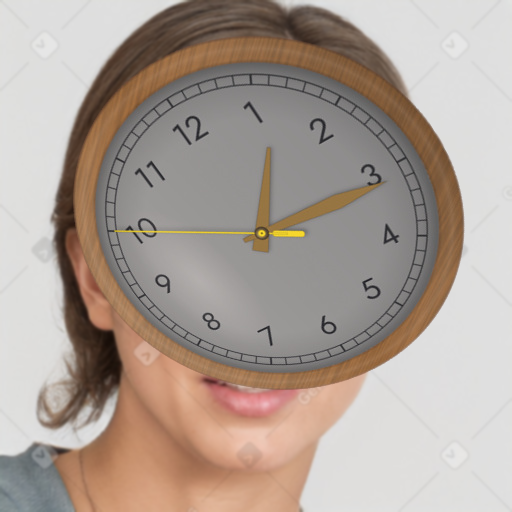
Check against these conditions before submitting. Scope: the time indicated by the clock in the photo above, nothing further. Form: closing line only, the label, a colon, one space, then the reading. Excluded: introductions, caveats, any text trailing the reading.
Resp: 1:15:50
